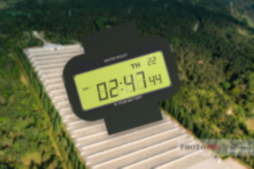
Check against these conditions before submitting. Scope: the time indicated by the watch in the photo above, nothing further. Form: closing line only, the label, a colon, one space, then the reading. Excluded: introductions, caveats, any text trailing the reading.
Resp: 2:47:44
